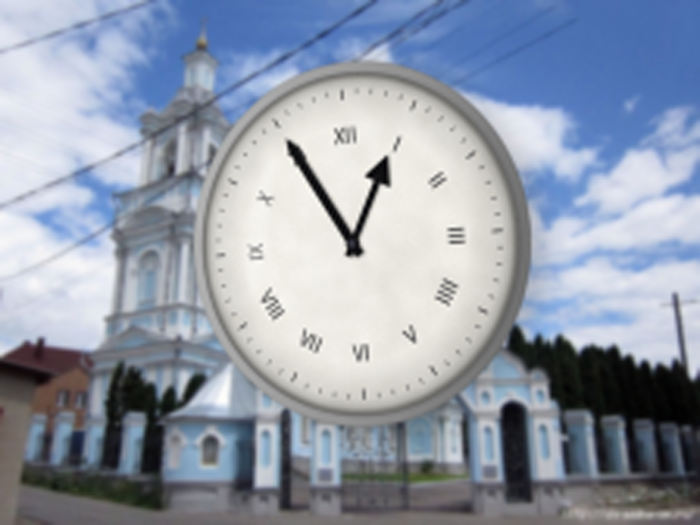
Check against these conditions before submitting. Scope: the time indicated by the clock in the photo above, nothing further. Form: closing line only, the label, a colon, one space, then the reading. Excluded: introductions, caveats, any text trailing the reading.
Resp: 12:55
